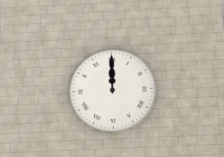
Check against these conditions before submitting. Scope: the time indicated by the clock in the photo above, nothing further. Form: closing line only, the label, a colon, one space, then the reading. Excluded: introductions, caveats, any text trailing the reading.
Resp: 12:00
